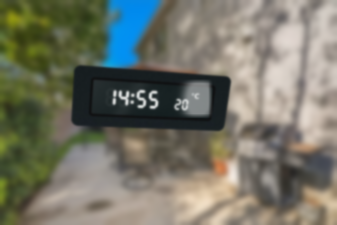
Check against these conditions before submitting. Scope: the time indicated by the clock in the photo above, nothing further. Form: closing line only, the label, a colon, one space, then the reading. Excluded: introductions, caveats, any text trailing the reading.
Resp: 14:55
